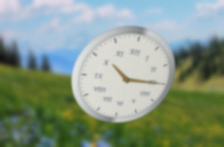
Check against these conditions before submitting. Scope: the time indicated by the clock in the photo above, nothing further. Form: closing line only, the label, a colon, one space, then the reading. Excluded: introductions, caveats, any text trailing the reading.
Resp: 10:15
